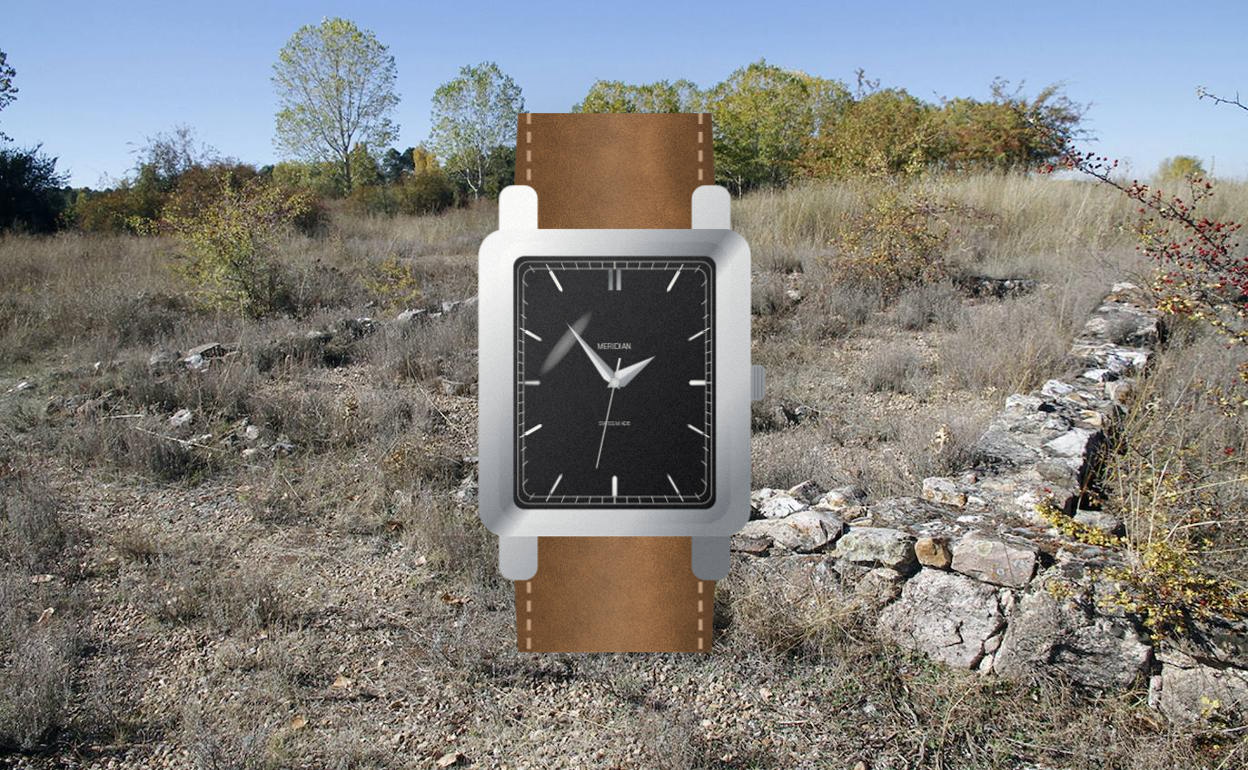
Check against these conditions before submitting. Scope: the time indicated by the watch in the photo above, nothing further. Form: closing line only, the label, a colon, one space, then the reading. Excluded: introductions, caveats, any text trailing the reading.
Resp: 1:53:32
